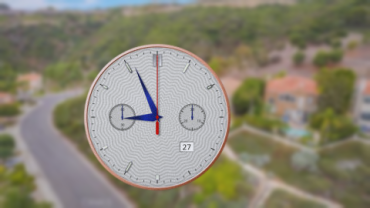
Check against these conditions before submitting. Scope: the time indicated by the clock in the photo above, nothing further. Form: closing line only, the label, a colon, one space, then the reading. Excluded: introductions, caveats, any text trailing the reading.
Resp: 8:56
